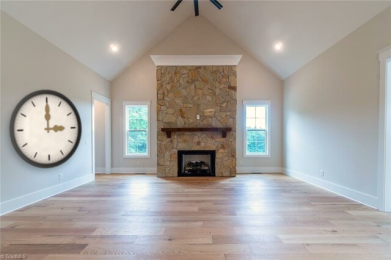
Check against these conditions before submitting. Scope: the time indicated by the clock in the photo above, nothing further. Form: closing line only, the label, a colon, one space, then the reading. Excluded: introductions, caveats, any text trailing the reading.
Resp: 3:00
